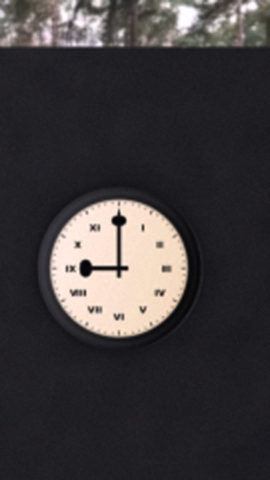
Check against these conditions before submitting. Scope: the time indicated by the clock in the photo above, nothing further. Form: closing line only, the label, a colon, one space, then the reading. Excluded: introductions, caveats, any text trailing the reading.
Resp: 9:00
